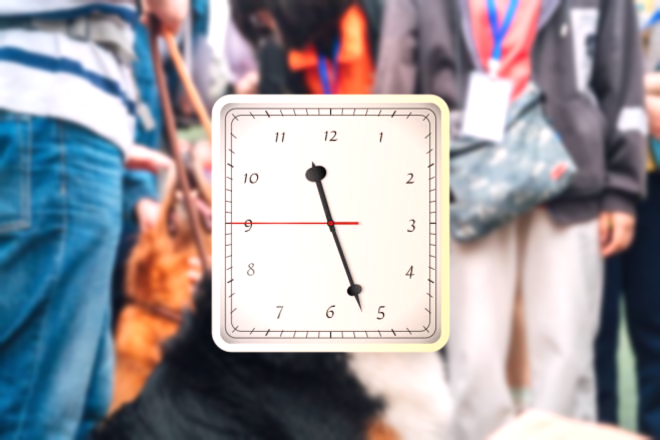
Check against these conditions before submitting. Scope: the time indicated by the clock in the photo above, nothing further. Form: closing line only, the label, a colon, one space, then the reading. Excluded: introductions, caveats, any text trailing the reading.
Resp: 11:26:45
